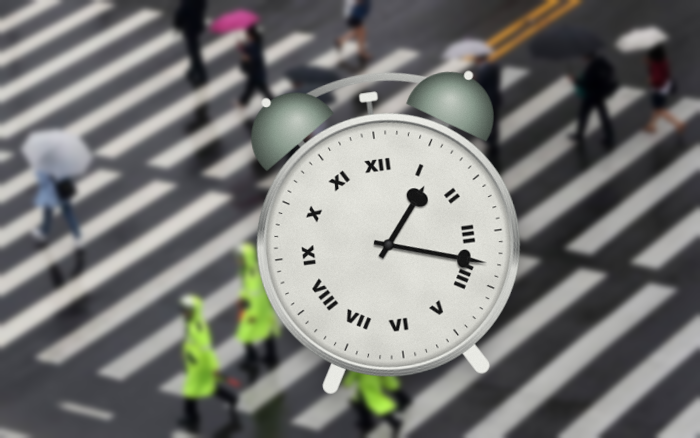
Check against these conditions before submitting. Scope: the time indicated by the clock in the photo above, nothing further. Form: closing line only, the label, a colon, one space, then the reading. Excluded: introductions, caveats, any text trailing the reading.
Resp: 1:18
